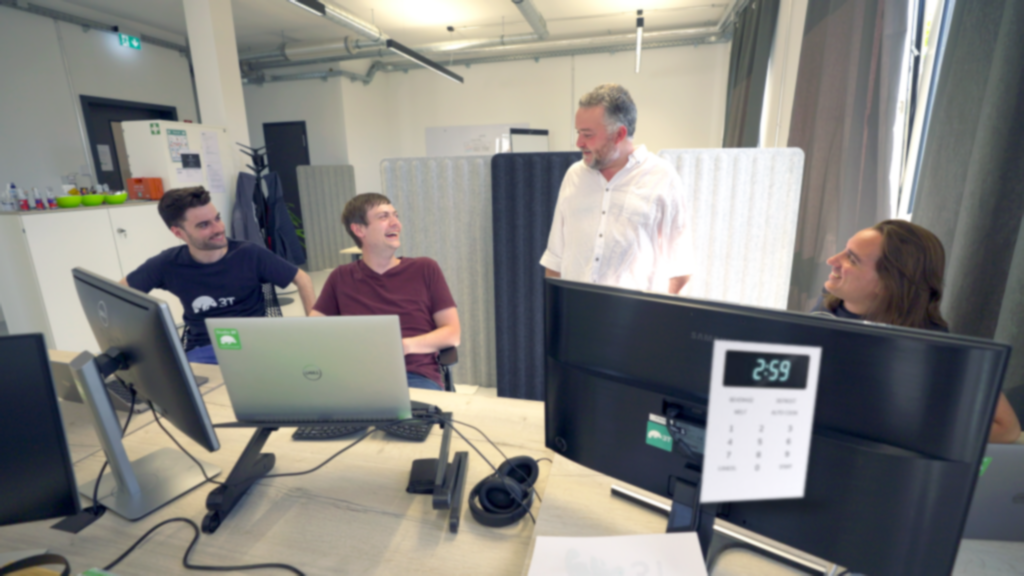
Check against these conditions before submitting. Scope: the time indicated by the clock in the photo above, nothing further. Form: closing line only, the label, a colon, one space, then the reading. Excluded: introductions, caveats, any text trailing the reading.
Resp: 2:59
